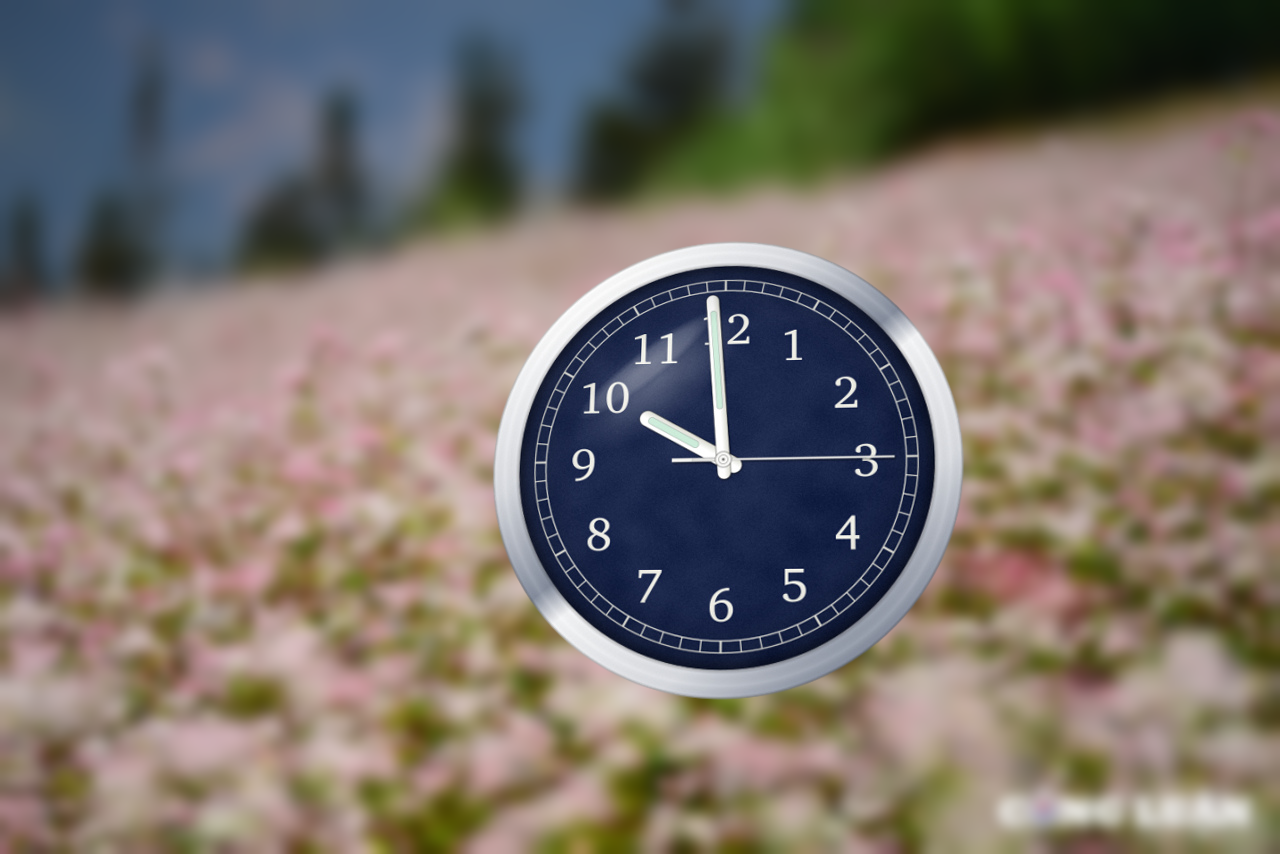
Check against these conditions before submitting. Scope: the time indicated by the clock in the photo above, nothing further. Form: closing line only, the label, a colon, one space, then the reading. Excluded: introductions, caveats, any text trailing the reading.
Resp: 9:59:15
